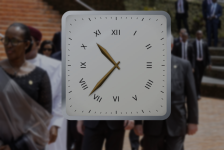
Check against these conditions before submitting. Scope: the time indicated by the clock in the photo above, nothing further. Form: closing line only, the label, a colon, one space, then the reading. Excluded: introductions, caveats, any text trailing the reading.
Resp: 10:37
